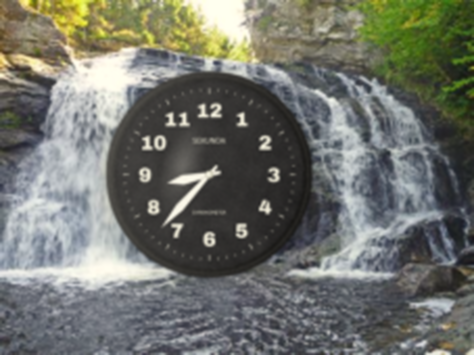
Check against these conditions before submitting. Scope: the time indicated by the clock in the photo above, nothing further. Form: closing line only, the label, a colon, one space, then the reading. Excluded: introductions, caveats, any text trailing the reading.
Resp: 8:37
